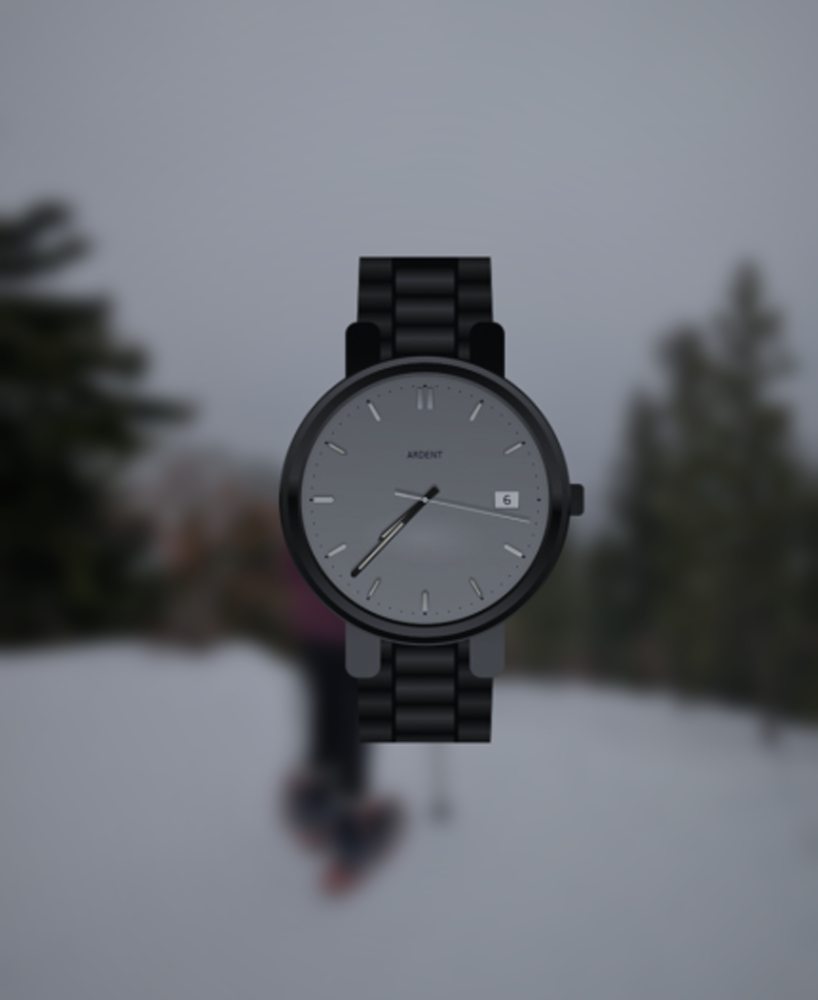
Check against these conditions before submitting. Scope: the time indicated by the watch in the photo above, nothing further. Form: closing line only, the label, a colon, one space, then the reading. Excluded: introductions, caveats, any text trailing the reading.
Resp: 7:37:17
